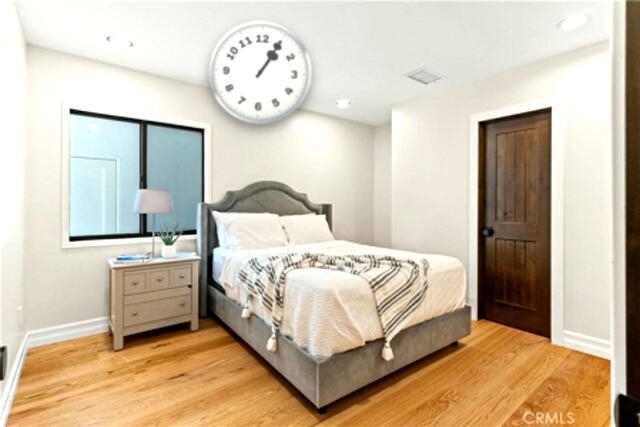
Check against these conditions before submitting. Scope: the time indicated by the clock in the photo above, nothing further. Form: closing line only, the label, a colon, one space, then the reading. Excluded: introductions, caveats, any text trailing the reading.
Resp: 1:05
